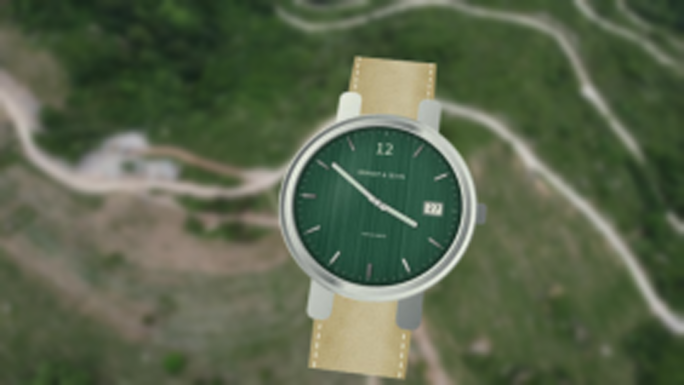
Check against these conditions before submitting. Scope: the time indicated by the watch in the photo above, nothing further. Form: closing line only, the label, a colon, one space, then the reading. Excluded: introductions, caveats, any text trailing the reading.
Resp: 3:51
